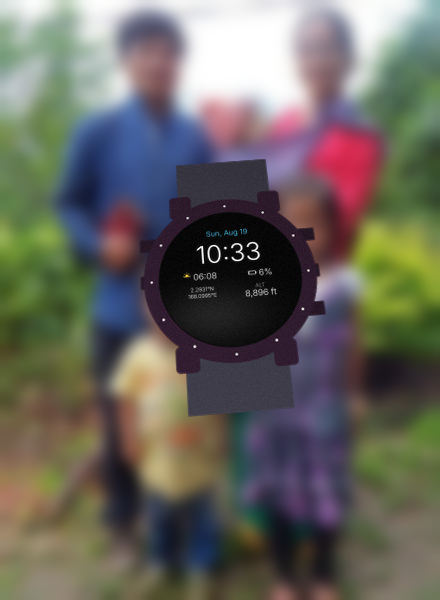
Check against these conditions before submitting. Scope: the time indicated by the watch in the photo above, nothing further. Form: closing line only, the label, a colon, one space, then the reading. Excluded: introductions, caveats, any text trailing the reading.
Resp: 10:33
